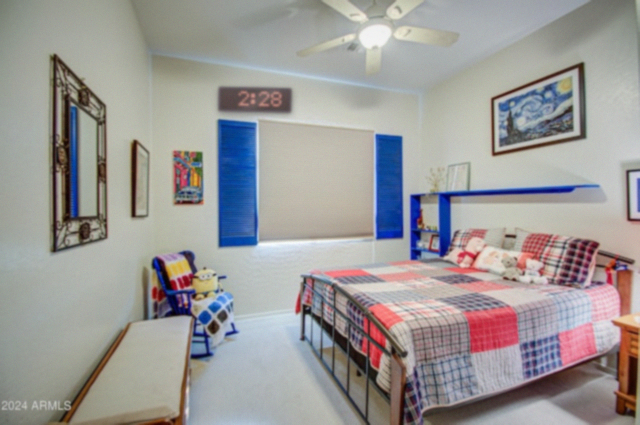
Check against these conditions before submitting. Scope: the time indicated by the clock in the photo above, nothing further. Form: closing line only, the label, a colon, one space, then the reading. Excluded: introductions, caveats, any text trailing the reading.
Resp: 2:28
